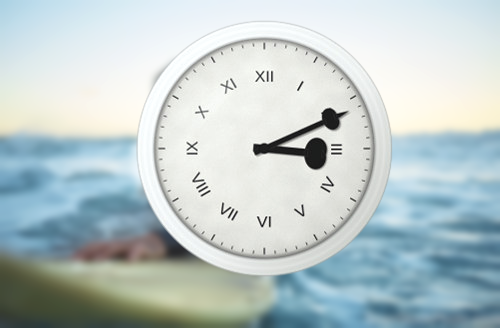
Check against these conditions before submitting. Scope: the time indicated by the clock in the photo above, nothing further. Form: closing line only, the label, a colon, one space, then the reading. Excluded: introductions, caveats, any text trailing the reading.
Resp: 3:11
